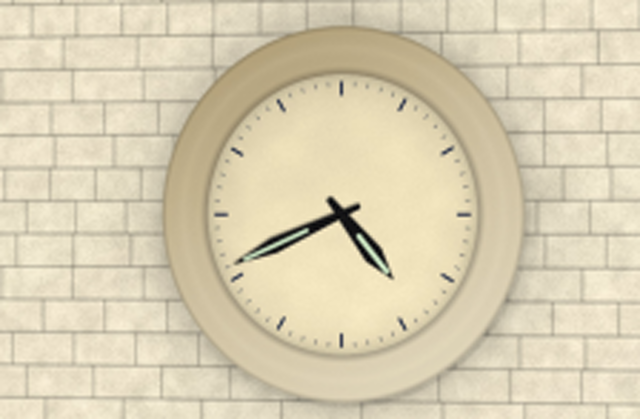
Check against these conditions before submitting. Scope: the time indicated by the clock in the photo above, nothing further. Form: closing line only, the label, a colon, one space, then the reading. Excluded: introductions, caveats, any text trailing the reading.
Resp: 4:41
